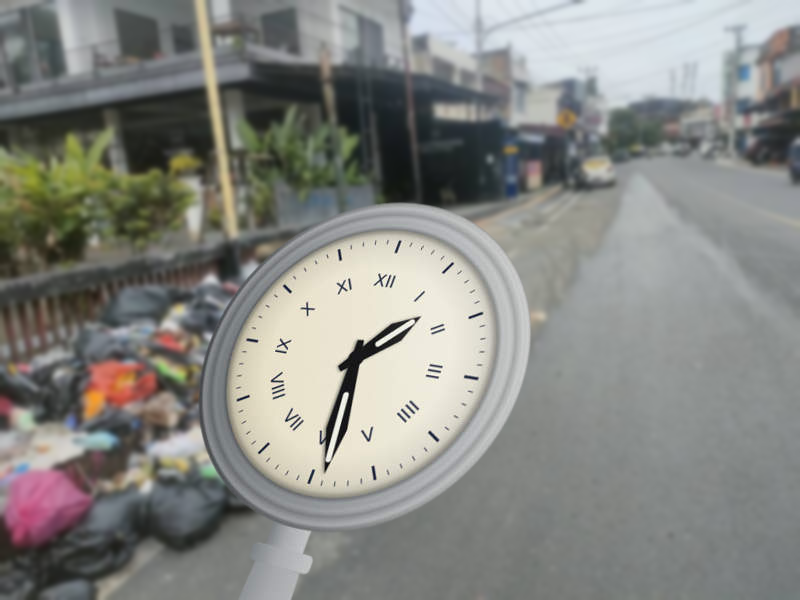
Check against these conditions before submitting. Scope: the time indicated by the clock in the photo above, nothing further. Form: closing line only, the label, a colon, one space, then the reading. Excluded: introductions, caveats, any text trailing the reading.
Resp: 1:29
